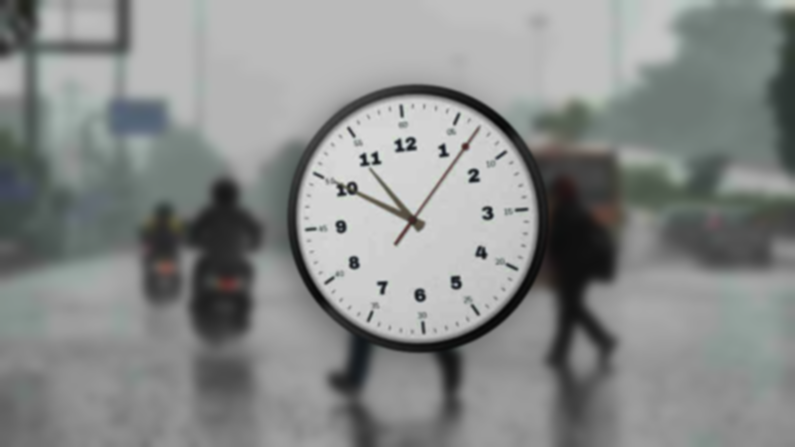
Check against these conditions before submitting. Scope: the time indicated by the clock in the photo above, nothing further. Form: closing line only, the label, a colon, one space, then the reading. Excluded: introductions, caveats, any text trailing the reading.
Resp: 10:50:07
